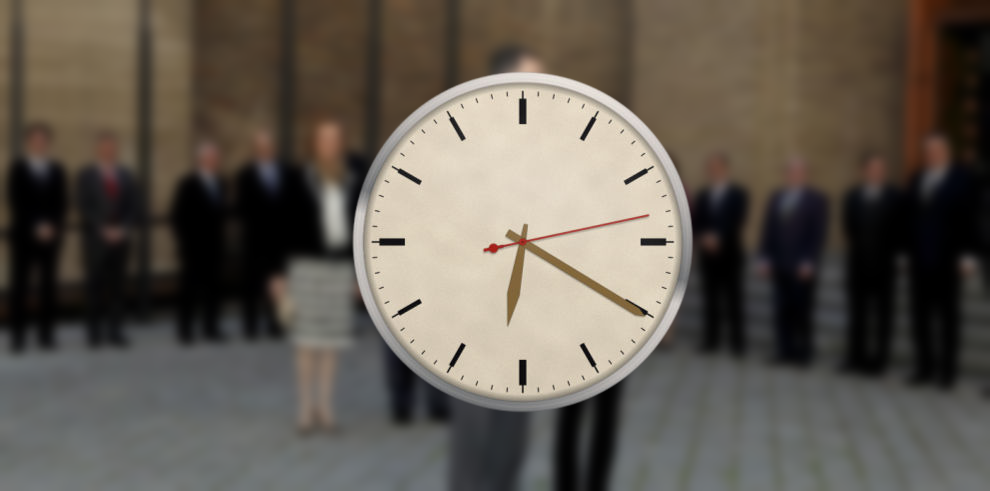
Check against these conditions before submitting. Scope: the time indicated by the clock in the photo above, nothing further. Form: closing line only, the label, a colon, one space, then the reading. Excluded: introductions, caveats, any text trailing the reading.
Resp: 6:20:13
